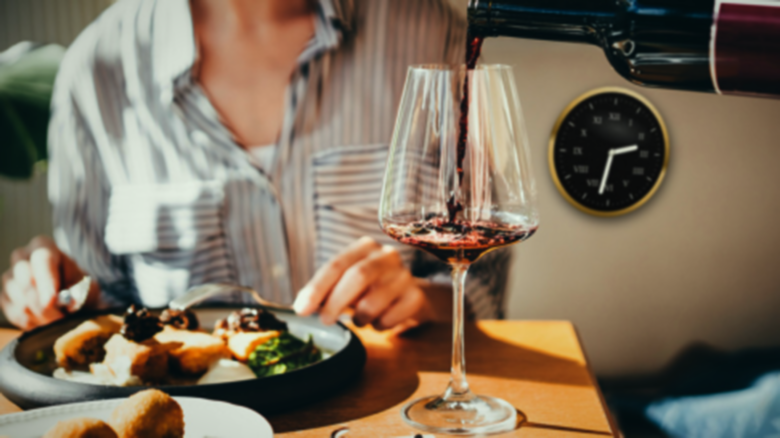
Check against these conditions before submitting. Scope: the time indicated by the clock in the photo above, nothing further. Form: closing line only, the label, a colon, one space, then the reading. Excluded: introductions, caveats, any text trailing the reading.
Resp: 2:32
